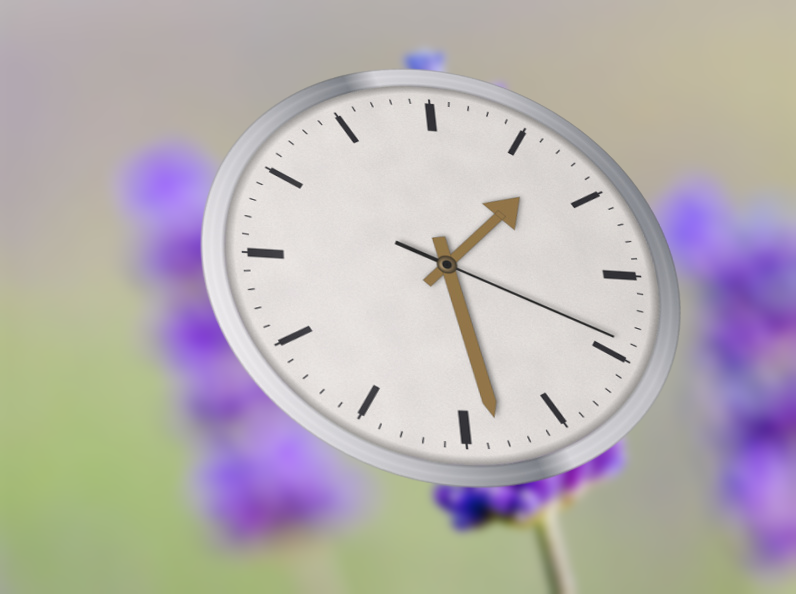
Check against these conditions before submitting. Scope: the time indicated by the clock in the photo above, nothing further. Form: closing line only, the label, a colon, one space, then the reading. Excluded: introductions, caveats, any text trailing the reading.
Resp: 1:28:19
